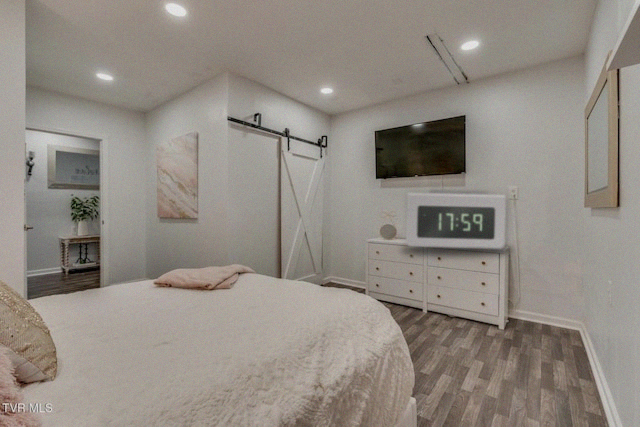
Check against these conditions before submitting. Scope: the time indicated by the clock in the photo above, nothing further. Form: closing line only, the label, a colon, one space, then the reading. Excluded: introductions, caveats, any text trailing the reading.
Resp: 17:59
